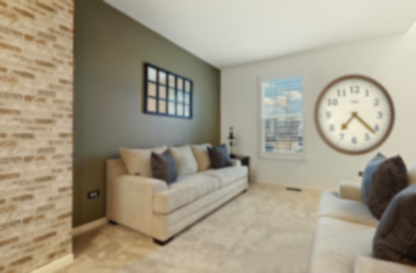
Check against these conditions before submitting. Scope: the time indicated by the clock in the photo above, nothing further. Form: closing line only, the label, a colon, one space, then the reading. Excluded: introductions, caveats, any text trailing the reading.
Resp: 7:22
